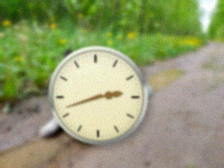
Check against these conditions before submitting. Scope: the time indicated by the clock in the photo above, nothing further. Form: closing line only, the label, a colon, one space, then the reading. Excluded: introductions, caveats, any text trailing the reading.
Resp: 2:42
